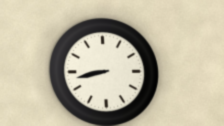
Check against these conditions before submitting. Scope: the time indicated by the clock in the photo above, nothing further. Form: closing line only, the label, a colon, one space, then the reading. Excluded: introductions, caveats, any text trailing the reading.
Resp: 8:43
